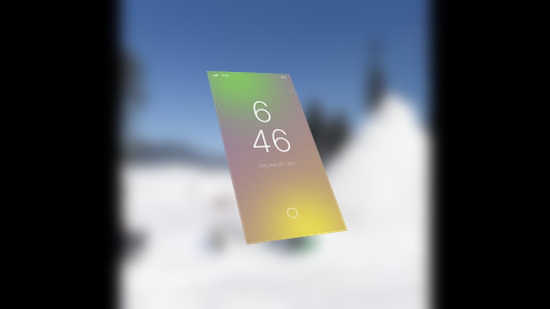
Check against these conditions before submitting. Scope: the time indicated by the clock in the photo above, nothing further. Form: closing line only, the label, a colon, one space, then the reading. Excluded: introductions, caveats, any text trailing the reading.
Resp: 6:46
